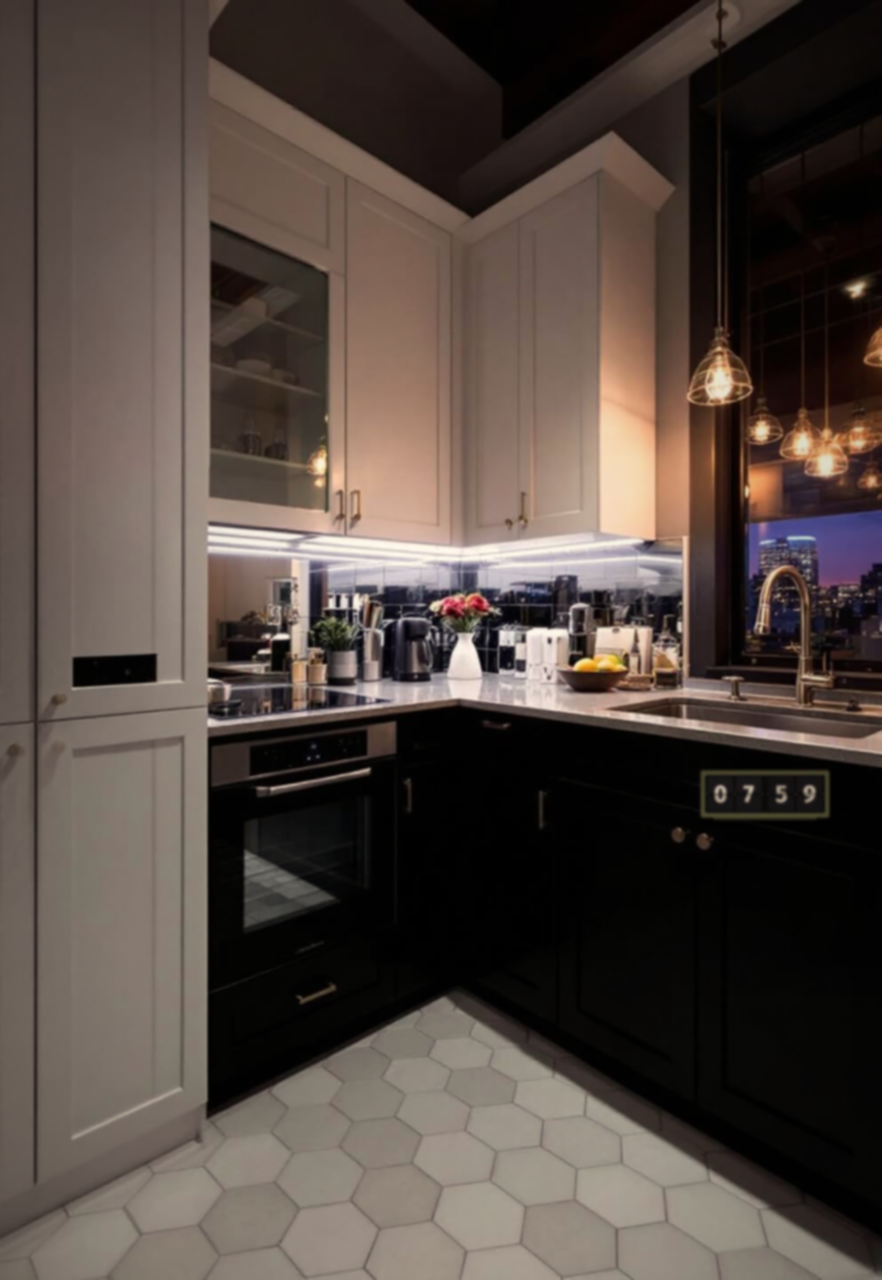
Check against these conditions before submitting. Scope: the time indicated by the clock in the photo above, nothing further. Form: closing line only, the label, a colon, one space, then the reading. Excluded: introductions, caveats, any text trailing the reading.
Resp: 7:59
